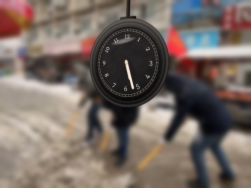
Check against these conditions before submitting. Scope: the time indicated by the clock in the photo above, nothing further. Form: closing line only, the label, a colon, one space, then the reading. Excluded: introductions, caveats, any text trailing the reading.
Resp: 5:27
